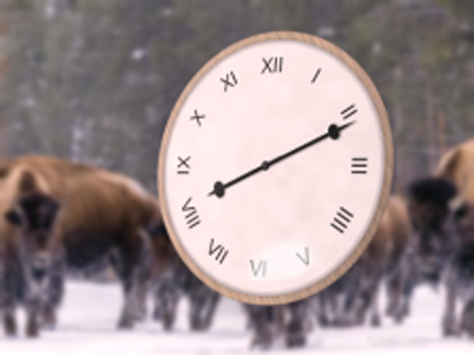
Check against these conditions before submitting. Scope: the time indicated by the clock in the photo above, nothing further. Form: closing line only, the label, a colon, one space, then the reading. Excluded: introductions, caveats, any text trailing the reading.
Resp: 8:11
